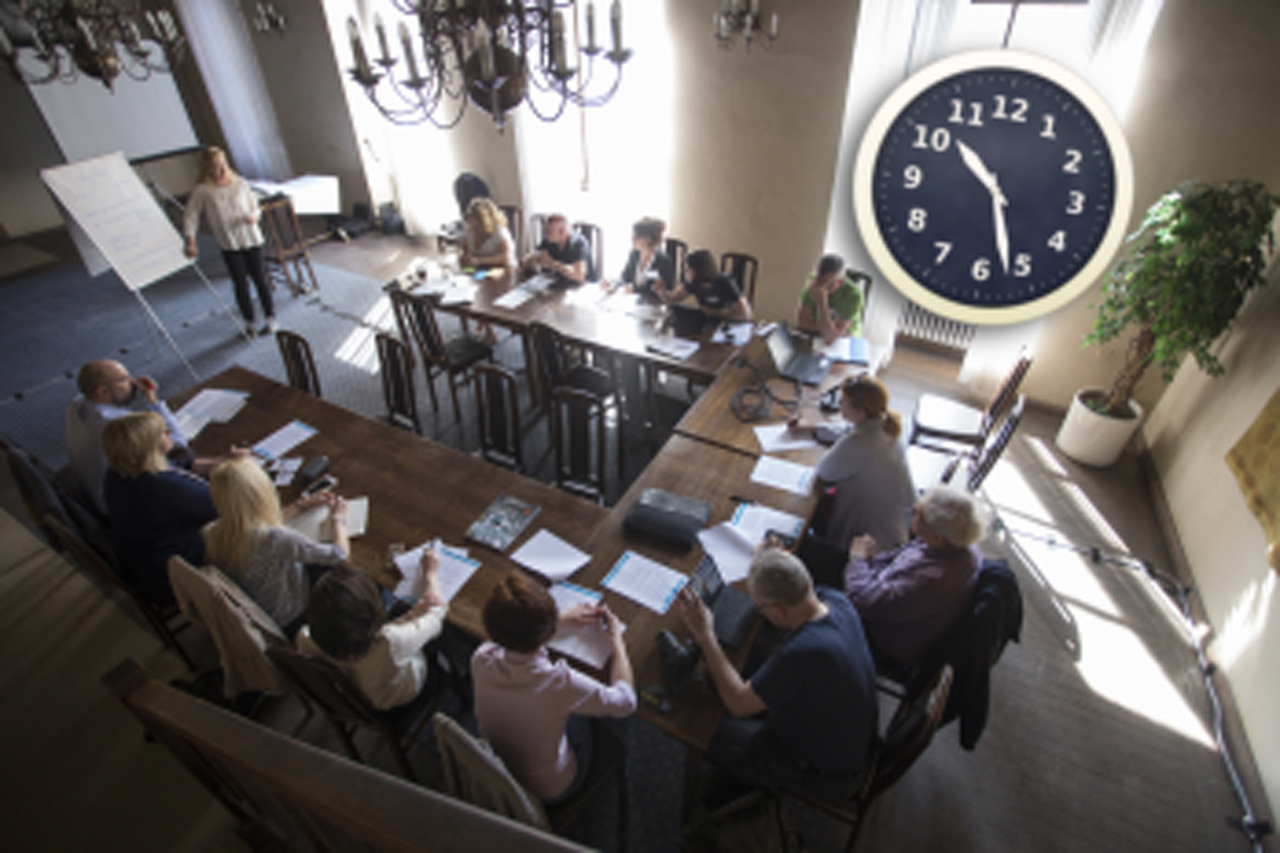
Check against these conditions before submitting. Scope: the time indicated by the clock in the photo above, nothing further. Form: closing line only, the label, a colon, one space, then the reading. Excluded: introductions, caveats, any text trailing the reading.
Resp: 10:27
